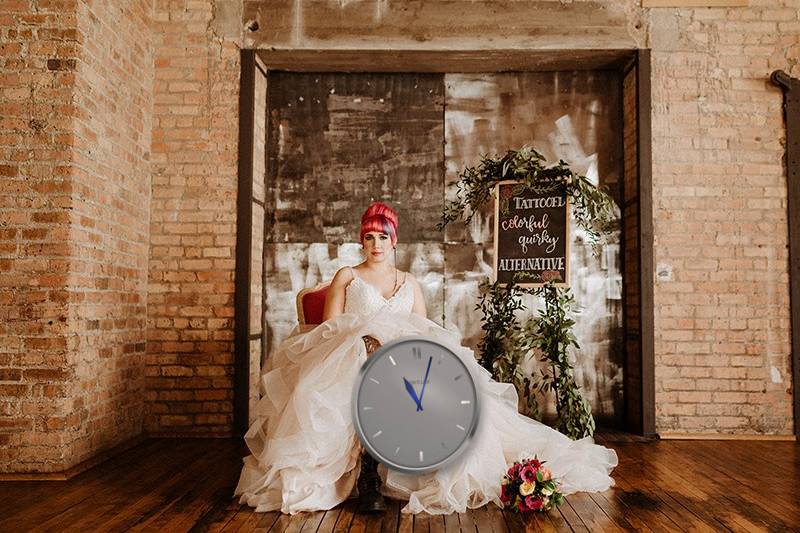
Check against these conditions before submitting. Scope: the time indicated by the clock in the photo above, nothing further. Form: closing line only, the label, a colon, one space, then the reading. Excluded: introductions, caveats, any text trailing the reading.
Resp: 11:03
